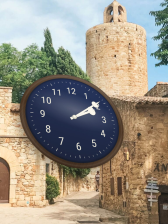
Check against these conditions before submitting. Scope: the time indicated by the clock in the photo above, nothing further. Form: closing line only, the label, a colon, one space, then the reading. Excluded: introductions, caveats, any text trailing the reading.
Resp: 2:09
